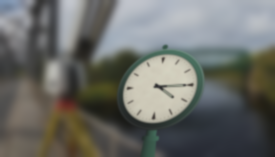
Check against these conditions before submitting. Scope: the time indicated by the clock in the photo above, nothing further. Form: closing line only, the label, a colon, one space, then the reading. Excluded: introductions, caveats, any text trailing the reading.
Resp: 4:15
